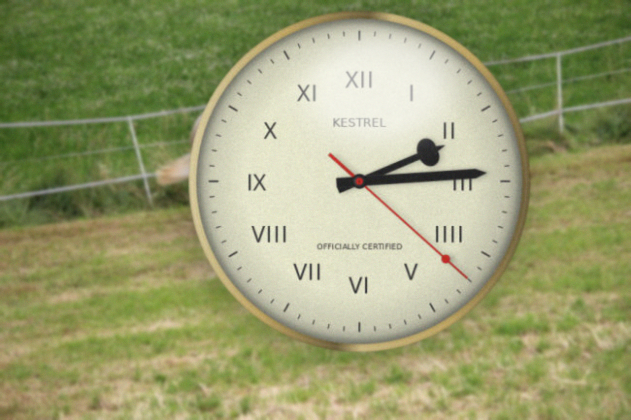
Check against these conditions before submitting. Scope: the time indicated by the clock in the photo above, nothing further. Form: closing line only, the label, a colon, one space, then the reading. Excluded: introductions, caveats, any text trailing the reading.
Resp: 2:14:22
